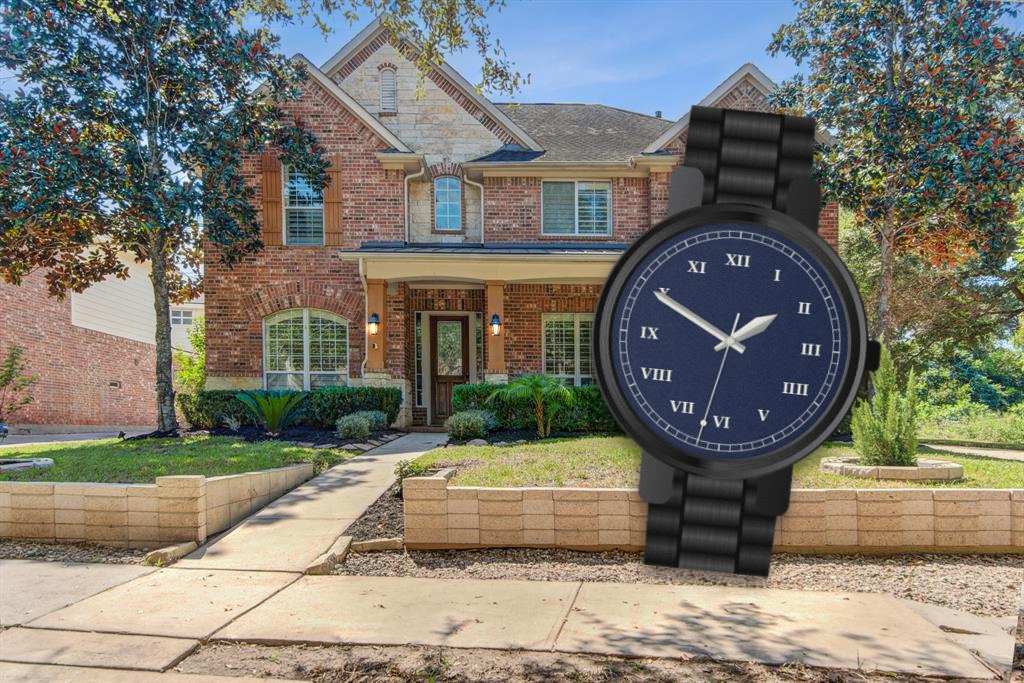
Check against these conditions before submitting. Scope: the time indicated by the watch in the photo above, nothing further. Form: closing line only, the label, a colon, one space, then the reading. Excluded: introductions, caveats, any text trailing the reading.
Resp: 1:49:32
